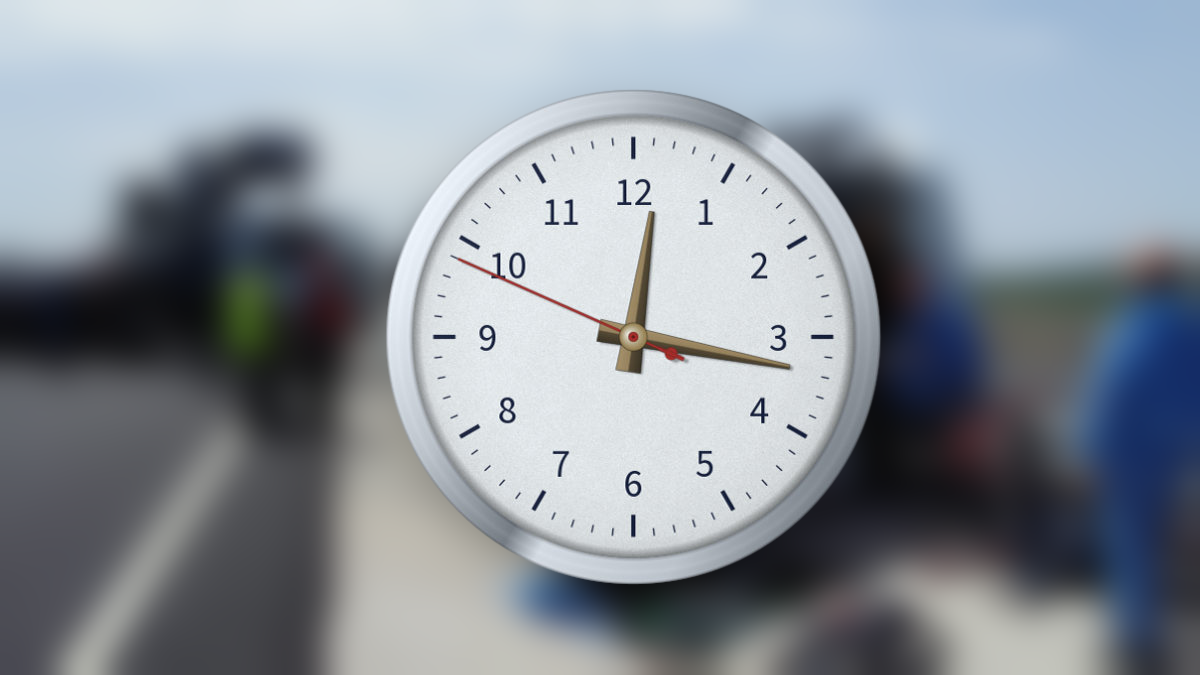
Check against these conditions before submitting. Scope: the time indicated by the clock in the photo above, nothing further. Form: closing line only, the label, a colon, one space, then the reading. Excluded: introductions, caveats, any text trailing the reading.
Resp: 12:16:49
